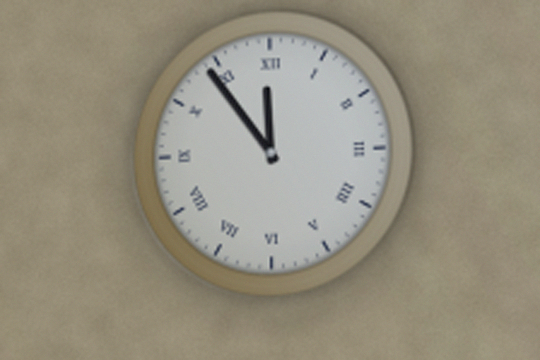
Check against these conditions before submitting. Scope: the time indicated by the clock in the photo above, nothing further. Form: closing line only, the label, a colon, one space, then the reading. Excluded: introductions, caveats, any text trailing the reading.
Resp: 11:54
